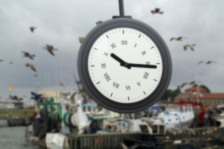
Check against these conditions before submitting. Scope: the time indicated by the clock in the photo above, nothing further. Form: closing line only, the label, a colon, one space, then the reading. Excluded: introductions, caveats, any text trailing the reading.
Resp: 10:16
